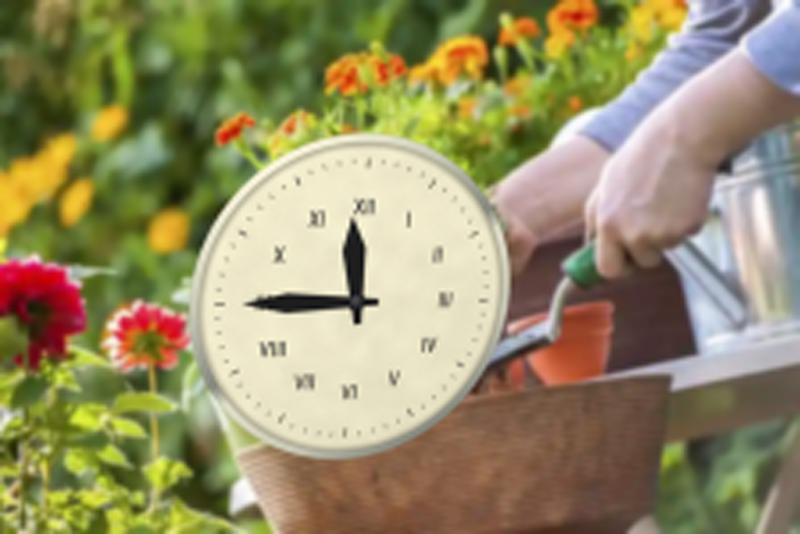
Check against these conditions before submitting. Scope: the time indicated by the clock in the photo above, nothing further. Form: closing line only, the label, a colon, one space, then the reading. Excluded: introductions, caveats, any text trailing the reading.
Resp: 11:45
